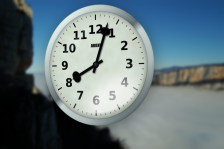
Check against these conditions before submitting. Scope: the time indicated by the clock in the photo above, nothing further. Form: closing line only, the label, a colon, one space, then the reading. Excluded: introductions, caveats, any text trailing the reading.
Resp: 8:03
